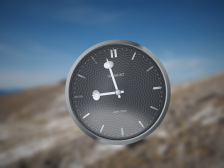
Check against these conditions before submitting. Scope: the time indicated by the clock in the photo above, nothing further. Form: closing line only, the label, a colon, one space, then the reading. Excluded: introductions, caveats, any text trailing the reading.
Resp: 8:58
